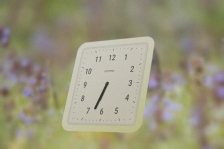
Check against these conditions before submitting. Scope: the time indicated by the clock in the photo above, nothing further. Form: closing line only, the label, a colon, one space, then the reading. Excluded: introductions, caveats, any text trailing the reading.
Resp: 6:33
